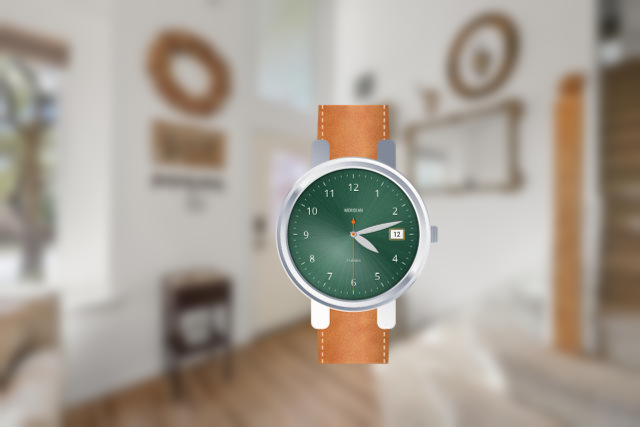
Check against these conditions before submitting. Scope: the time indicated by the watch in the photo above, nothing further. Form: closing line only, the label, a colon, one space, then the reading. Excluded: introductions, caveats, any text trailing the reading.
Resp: 4:12:30
